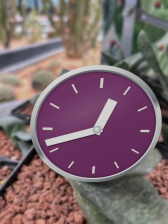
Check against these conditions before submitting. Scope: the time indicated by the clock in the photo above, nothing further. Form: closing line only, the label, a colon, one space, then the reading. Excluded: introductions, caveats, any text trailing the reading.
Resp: 12:42
